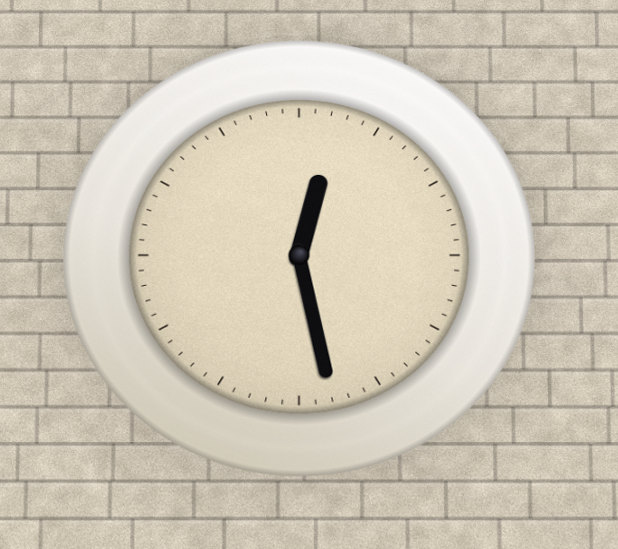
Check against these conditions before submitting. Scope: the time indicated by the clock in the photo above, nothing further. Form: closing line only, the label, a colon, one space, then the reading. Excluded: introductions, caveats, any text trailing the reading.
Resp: 12:28
